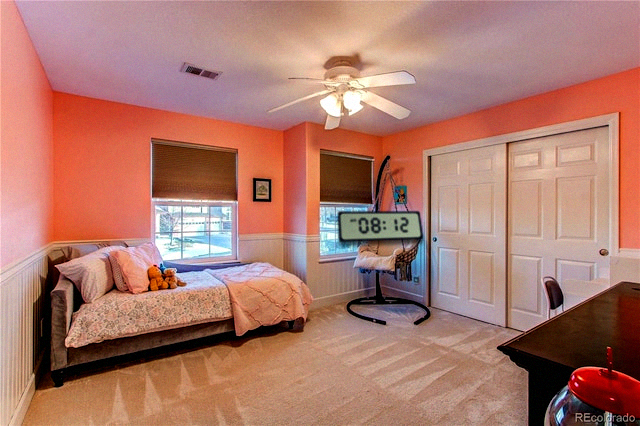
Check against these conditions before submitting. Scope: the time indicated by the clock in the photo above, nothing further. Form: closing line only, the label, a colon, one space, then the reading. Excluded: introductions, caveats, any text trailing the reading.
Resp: 8:12
